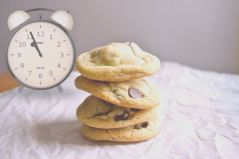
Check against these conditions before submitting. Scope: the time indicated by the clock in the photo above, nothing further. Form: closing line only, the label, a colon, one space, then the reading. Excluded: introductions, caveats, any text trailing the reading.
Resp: 10:56
